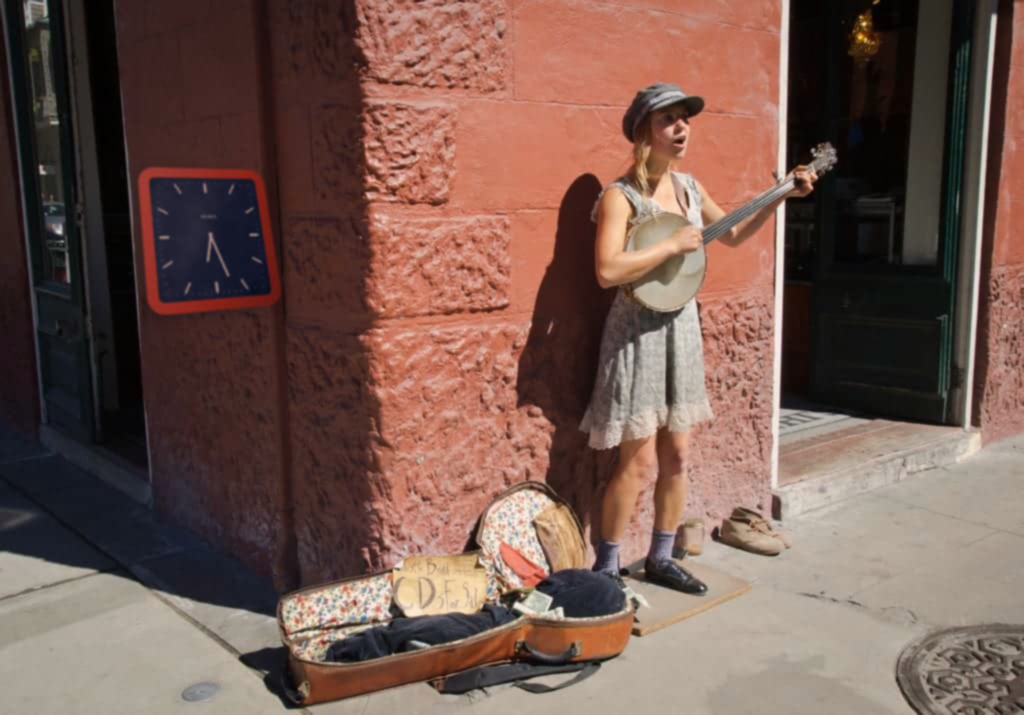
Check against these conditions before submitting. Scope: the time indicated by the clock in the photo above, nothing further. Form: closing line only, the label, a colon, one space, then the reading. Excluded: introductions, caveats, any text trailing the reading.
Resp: 6:27
